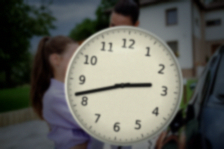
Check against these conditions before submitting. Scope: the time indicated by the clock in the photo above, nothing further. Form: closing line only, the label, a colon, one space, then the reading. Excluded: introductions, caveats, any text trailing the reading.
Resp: 2:42
